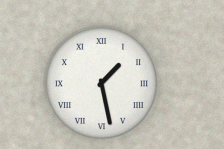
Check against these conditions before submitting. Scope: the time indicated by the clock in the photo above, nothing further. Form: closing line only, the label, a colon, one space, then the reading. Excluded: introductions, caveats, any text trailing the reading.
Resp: 1:28
